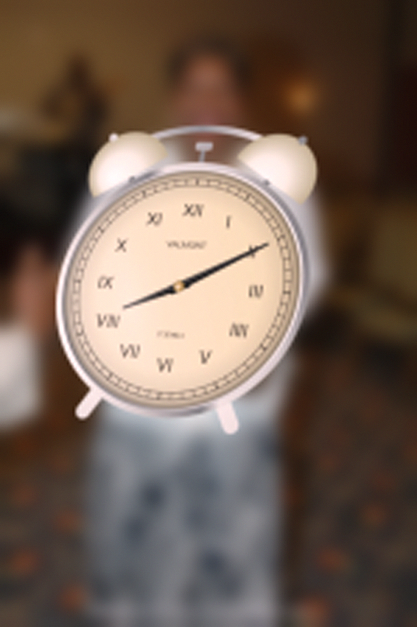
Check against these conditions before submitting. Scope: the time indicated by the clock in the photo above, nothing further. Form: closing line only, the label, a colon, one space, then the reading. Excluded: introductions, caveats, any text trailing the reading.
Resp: 8:10
